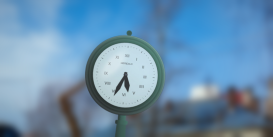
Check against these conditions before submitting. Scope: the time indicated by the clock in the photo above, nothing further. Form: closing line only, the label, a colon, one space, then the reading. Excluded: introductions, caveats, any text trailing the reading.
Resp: 5:34
